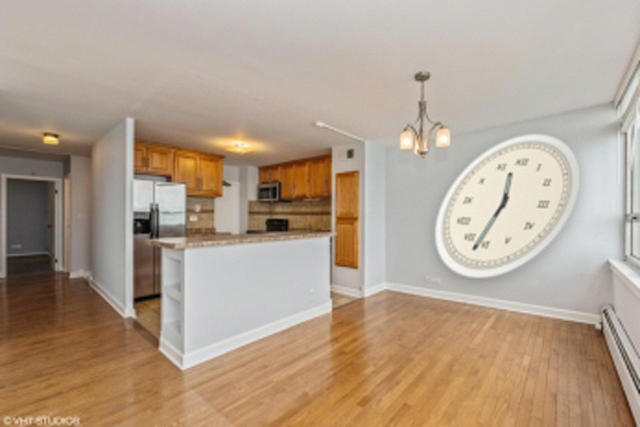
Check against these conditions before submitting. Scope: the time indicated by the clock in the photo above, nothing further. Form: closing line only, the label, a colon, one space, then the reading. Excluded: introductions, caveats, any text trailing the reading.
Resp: 11:32
